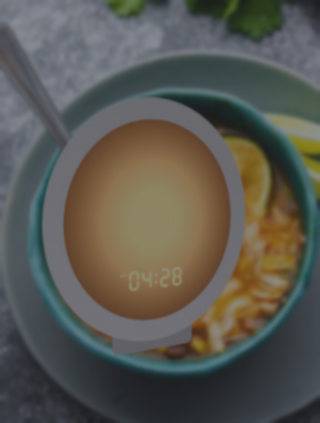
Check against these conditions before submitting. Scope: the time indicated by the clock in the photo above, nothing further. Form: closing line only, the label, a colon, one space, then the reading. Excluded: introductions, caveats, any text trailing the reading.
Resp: 4:28
